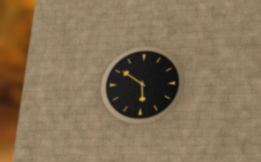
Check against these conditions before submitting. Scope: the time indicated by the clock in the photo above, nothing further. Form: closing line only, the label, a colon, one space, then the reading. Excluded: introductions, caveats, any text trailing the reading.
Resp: 5:51
